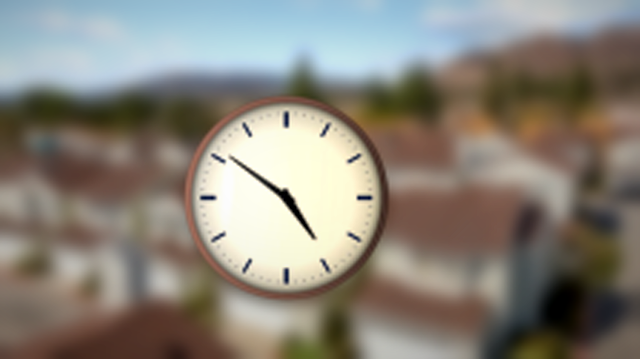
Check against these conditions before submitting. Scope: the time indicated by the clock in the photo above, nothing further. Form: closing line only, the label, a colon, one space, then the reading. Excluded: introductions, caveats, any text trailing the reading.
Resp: 4:51
